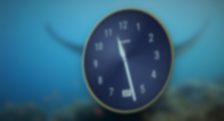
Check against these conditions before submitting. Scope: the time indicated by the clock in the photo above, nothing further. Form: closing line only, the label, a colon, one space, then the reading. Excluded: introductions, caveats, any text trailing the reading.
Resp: 11:28
